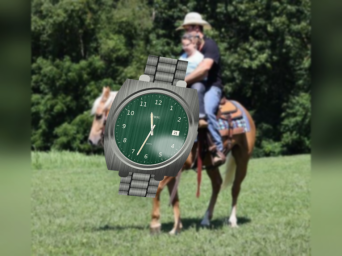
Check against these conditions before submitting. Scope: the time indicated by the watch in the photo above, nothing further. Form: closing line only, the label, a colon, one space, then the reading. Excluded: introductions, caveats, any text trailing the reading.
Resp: 11:33
